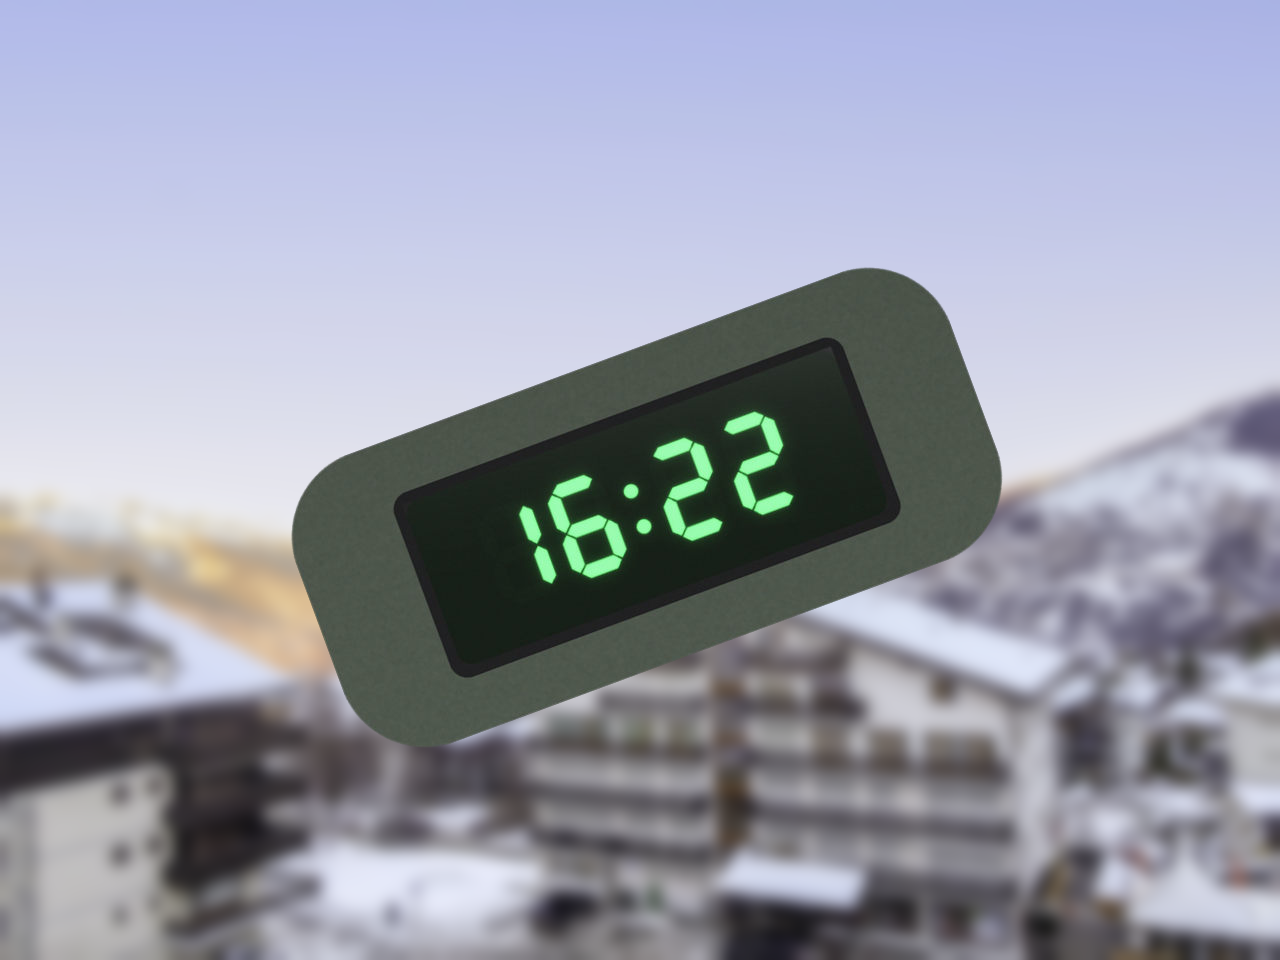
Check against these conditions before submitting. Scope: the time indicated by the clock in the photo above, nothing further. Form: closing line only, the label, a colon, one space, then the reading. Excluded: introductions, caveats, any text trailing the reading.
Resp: 16:22
